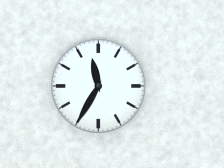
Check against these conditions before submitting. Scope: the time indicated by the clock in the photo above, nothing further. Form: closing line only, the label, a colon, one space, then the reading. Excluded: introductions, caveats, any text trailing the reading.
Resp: 11:35
